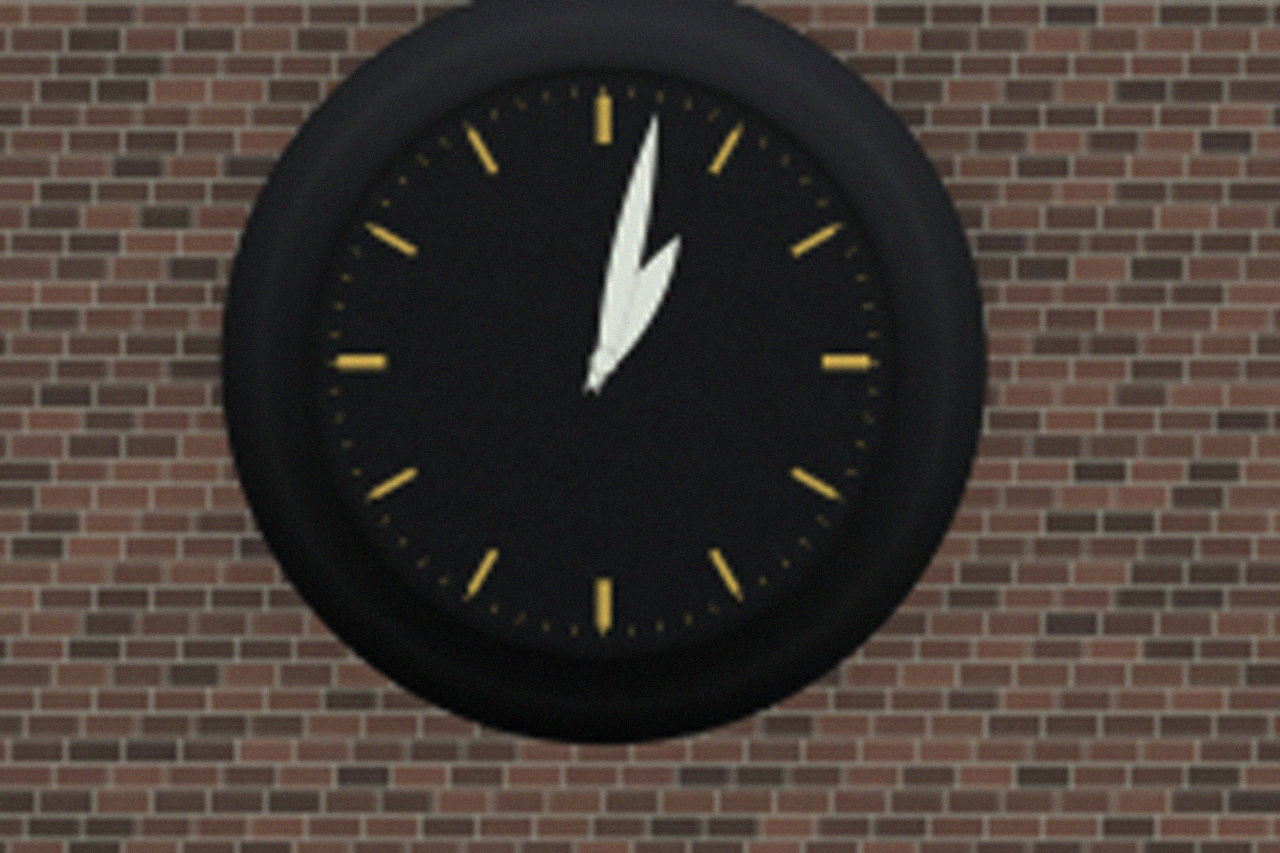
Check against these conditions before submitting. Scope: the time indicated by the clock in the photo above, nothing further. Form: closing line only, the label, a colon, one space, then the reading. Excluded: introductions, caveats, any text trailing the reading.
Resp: 1:02
